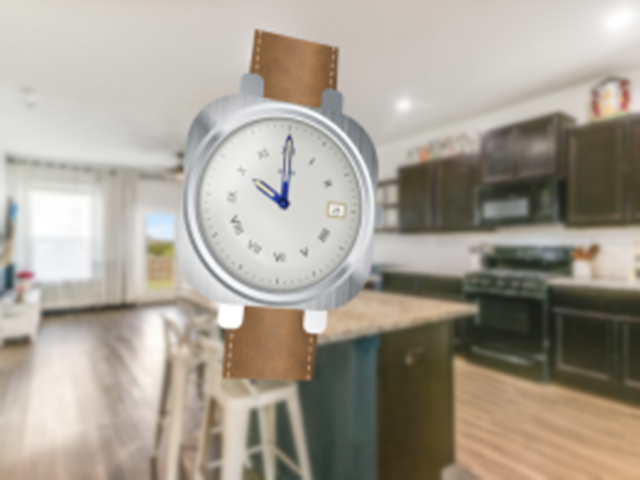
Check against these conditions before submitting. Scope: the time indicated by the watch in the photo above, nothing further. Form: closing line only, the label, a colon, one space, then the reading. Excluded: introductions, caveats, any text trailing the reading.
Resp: 10:00
